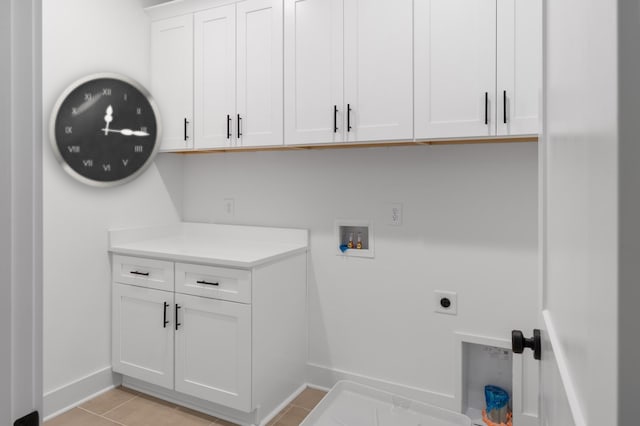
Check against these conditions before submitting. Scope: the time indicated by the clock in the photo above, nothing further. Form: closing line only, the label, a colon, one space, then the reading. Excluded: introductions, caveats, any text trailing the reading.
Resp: 12:16
